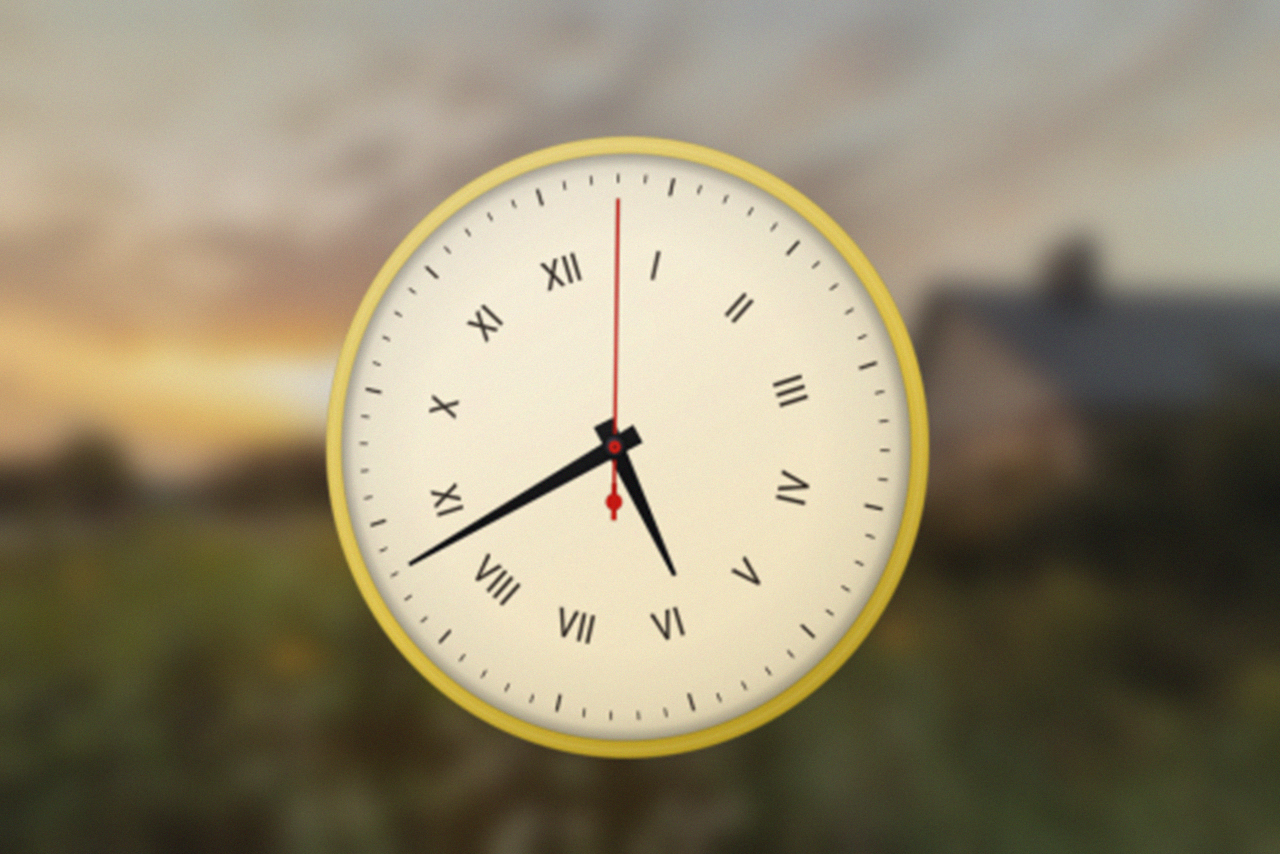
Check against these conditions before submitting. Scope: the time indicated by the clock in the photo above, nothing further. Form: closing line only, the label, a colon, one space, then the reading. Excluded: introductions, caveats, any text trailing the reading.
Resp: 5:43:03
